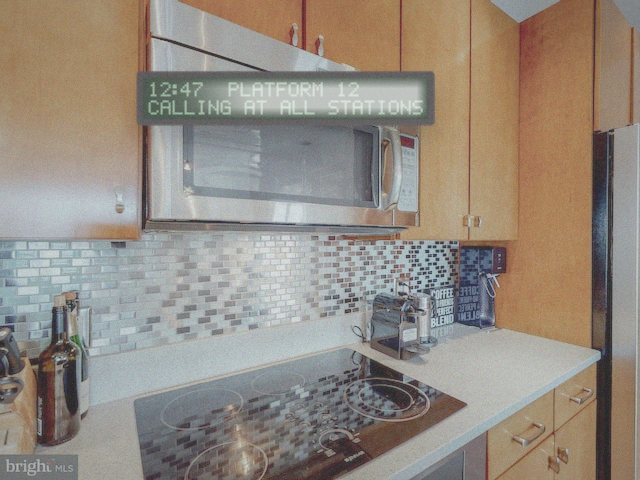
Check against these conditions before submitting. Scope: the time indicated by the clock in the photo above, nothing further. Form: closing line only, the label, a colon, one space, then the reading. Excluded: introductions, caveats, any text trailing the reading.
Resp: 12:47
